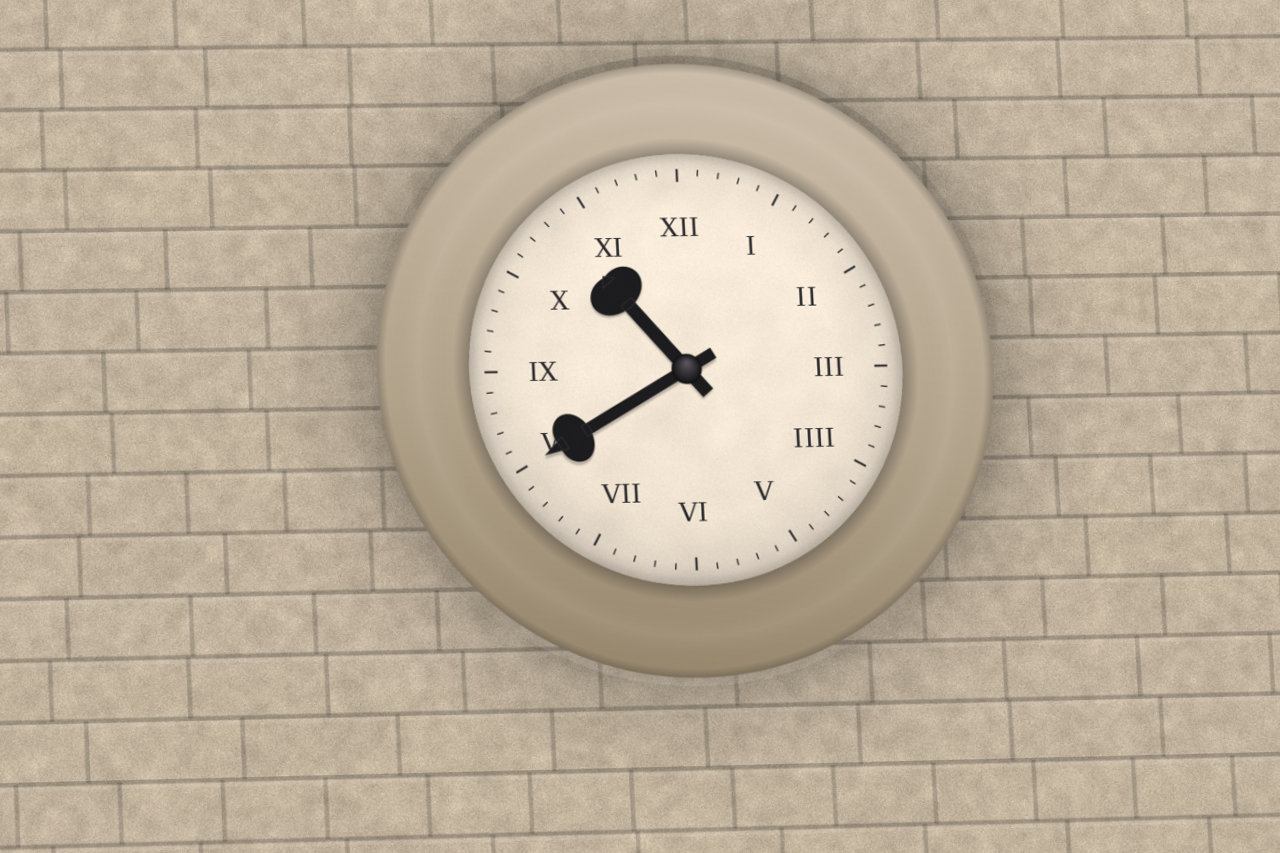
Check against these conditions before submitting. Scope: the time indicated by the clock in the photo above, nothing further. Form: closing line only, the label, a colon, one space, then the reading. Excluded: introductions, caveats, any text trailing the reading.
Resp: 10:40
